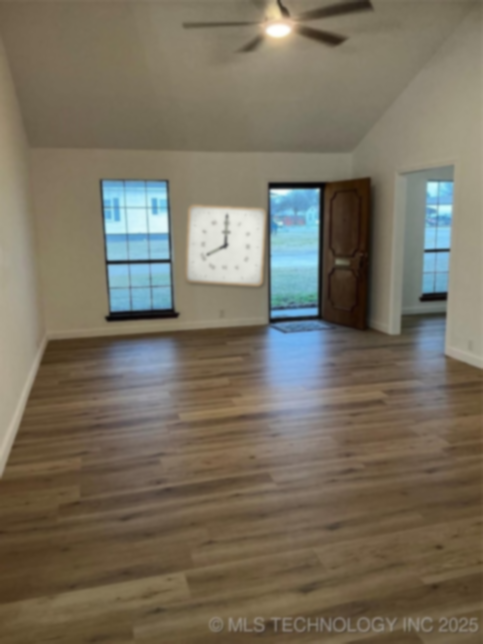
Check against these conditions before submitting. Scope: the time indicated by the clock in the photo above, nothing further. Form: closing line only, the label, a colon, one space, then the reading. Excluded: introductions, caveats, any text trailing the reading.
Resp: 8:00
